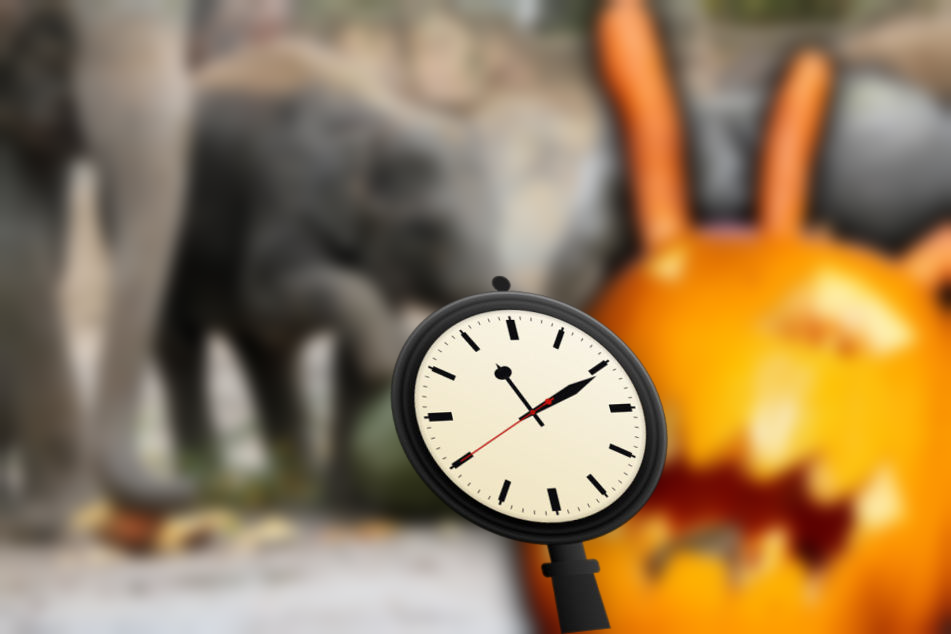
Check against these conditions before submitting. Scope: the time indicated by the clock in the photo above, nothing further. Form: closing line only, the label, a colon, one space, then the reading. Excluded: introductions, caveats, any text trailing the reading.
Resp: 11:10:40
